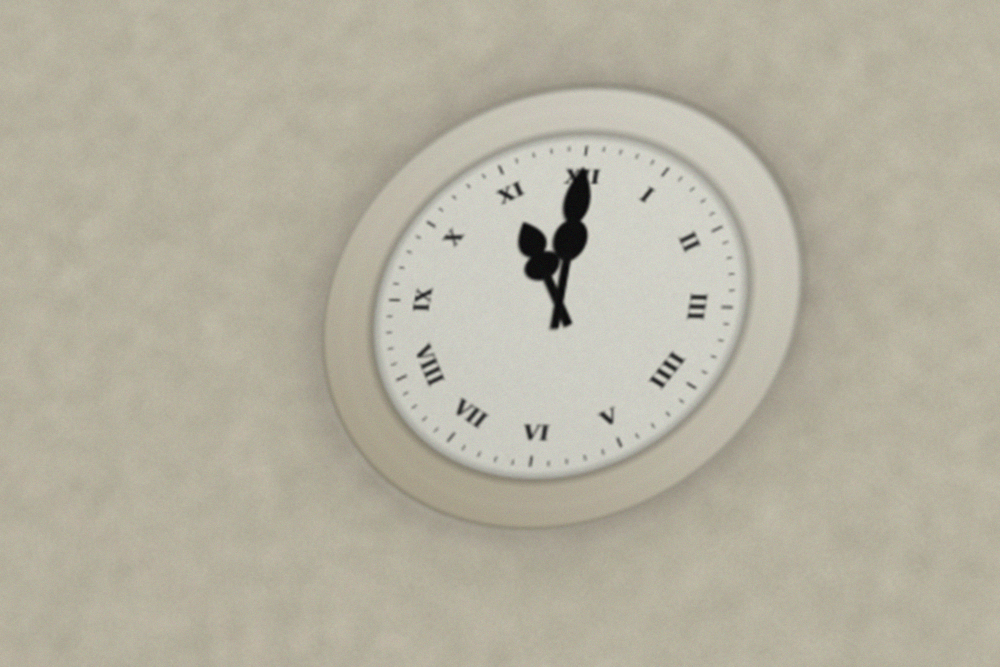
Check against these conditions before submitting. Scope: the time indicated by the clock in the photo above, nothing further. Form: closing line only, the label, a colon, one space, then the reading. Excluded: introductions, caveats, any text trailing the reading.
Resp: 11:00
